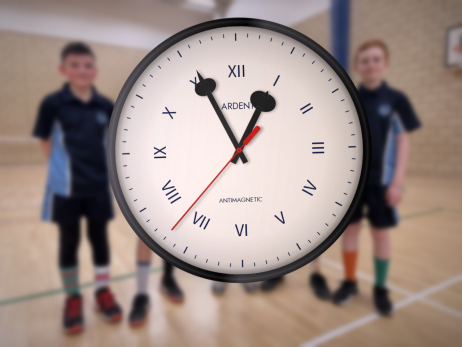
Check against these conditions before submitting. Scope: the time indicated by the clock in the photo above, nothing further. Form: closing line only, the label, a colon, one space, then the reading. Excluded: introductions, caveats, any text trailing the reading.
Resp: 12:55:37
